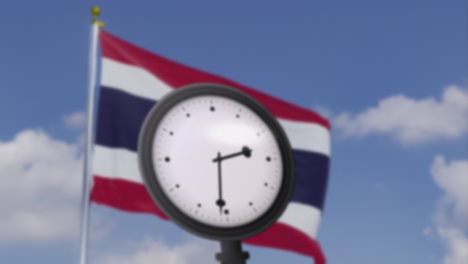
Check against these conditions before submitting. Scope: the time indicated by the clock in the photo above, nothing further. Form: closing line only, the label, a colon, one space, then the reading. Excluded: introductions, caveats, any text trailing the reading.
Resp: 2:31
